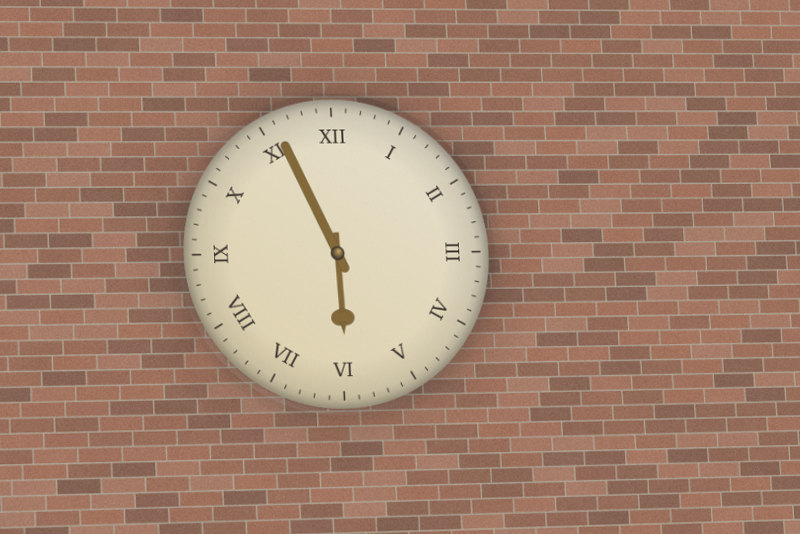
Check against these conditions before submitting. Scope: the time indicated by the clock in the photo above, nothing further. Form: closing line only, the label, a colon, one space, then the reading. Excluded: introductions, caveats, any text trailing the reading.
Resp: 5:56
